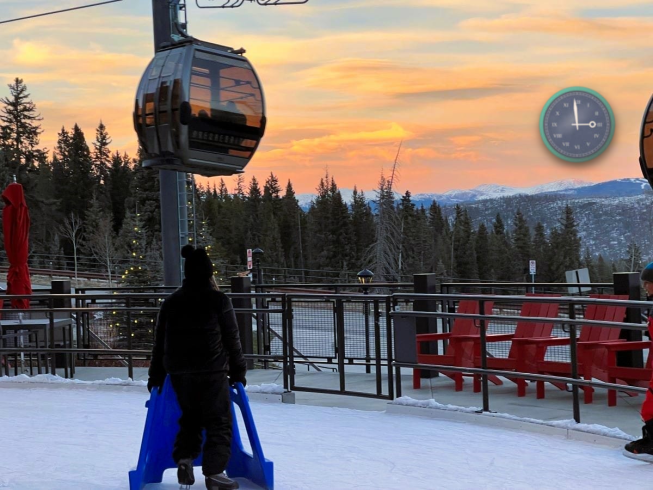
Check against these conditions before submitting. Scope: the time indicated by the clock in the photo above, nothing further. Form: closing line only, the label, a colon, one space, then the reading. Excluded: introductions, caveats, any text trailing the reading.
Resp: 2:59
